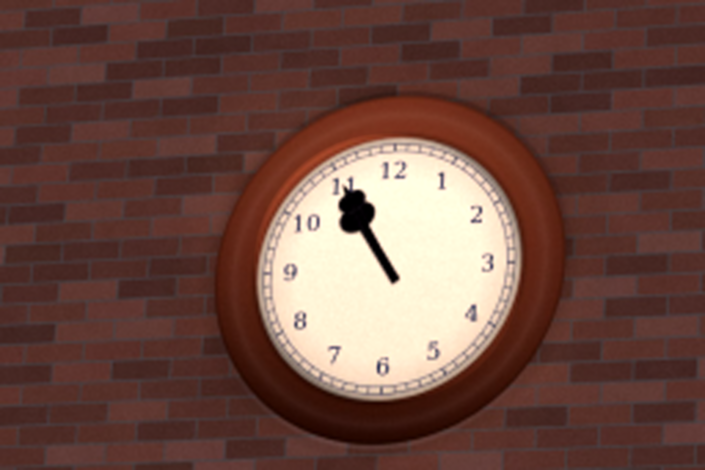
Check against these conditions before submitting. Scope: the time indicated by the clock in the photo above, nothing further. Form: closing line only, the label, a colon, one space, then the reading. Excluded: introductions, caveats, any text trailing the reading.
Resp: 10:55
